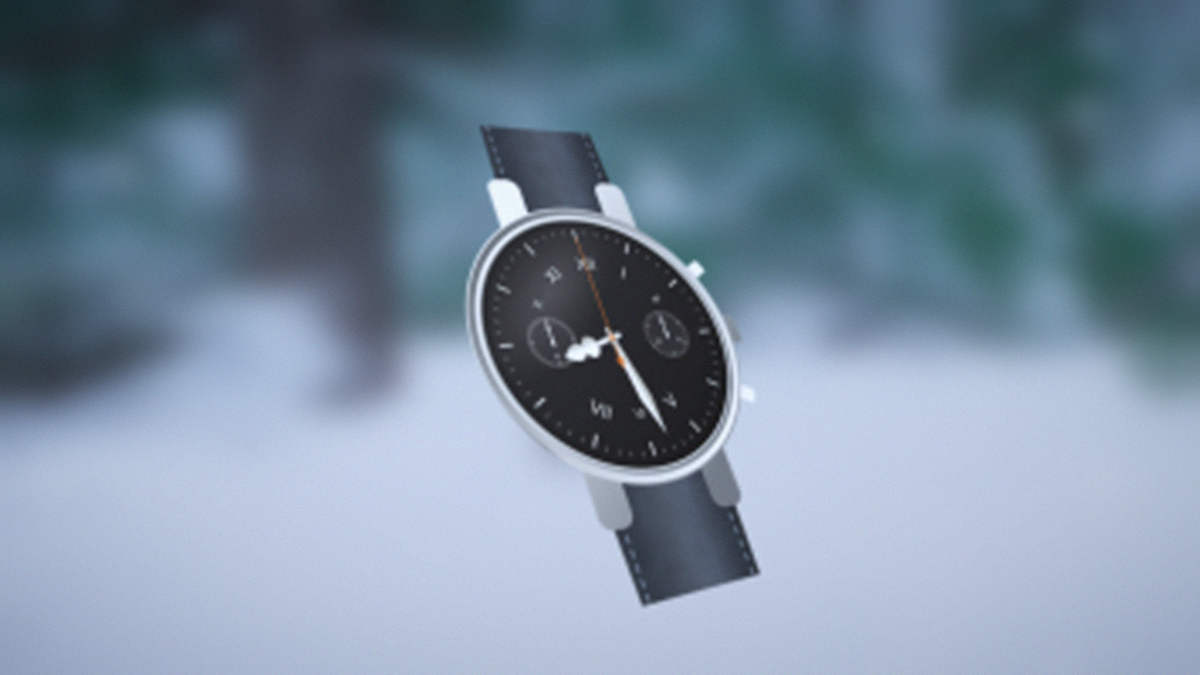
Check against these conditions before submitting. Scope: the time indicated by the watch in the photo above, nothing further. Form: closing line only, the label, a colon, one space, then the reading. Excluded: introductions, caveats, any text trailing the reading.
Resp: 8:28
